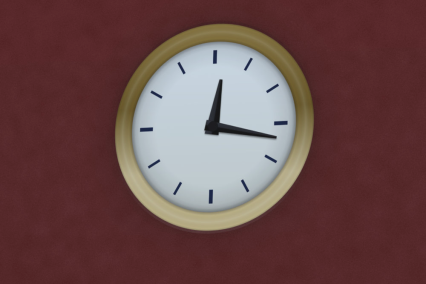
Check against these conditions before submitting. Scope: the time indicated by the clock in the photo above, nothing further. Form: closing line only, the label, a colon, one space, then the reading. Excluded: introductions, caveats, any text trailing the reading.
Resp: 12:17
